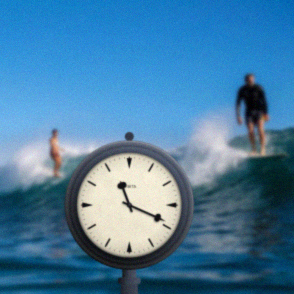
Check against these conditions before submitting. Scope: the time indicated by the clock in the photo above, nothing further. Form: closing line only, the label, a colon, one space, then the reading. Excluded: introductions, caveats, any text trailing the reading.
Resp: 11:19
